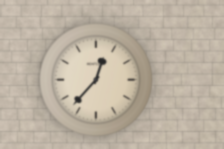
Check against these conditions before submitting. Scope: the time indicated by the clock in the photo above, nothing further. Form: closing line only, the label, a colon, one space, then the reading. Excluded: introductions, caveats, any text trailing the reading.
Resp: 12:37
